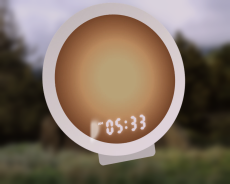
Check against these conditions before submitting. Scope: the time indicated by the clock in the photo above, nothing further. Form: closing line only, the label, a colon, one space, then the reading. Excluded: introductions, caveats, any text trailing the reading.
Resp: 5:33
